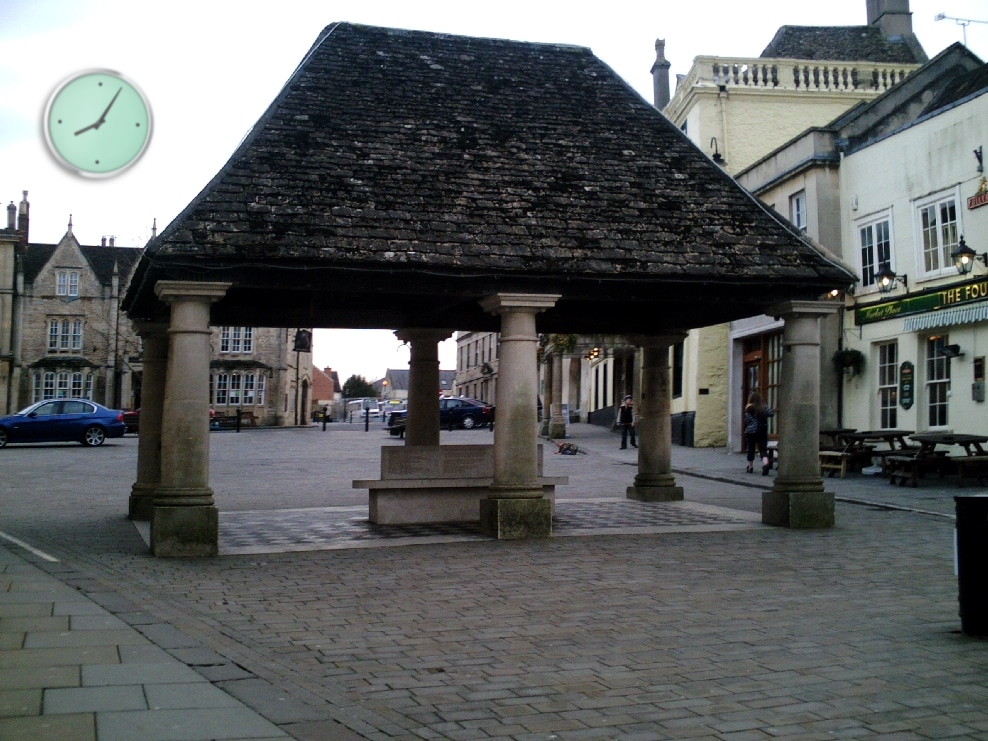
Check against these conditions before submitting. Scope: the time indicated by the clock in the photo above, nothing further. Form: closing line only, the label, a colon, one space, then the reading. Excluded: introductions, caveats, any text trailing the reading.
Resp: 8:05
